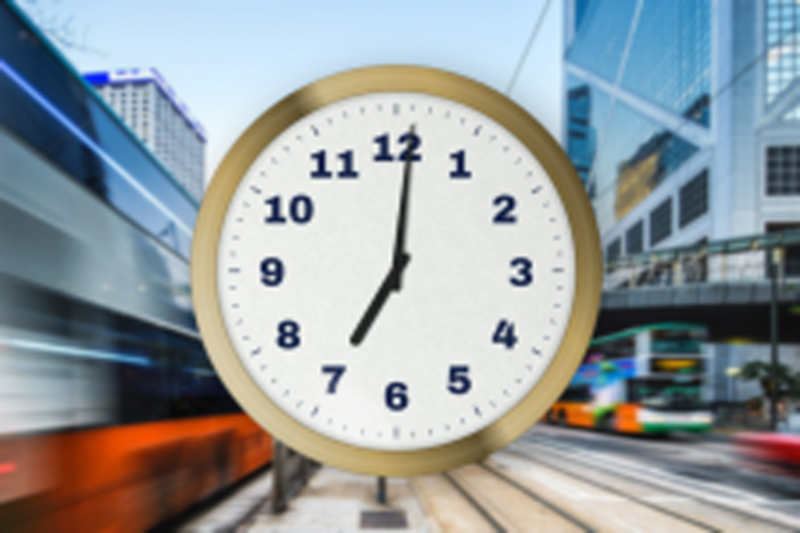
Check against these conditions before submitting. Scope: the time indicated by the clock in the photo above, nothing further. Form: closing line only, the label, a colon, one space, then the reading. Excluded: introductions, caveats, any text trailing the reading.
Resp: 7:01
